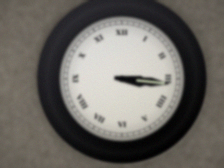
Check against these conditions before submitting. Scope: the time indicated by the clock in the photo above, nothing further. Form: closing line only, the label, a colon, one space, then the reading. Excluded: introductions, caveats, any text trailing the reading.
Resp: 3:16
